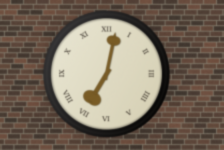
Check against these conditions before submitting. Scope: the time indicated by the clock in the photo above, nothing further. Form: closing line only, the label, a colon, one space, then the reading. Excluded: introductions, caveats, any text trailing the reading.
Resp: 7:02
